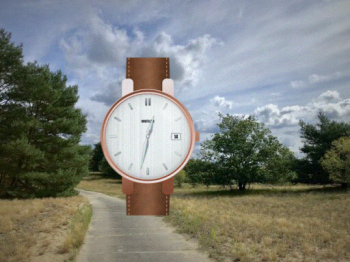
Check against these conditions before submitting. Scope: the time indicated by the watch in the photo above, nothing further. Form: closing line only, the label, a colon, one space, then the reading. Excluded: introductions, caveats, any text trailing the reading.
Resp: 12:32
